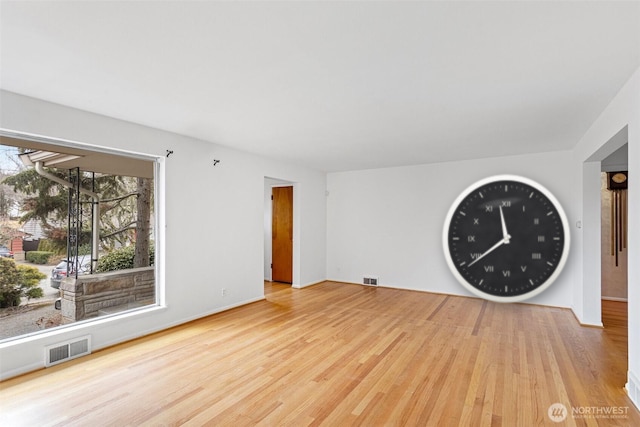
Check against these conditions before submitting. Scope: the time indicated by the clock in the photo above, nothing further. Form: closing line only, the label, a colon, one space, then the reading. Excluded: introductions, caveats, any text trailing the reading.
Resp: 11:39
